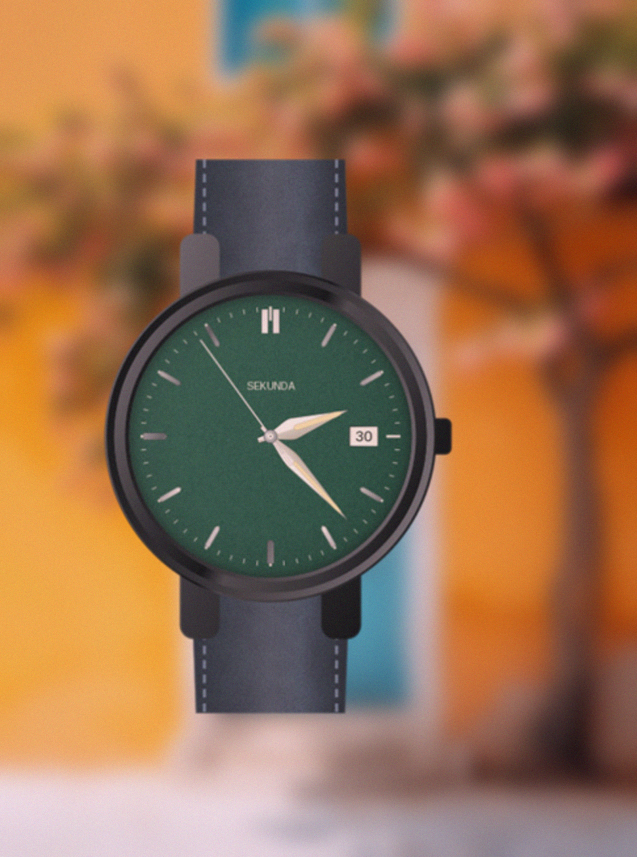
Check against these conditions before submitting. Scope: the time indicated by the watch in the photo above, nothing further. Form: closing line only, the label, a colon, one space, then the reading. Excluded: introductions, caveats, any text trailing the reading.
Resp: 2:22:54
